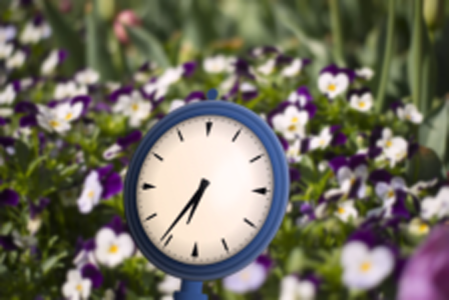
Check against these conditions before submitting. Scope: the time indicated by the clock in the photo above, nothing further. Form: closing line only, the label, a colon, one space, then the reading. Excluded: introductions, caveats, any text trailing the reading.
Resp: 6:36
